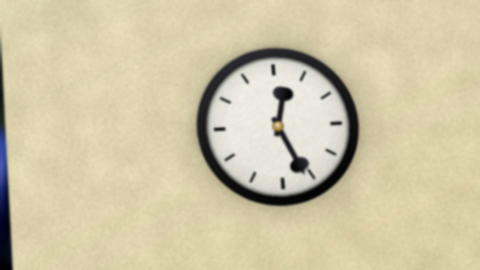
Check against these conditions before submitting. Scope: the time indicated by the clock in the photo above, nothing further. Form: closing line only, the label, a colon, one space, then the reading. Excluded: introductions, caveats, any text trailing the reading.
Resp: 12:26
